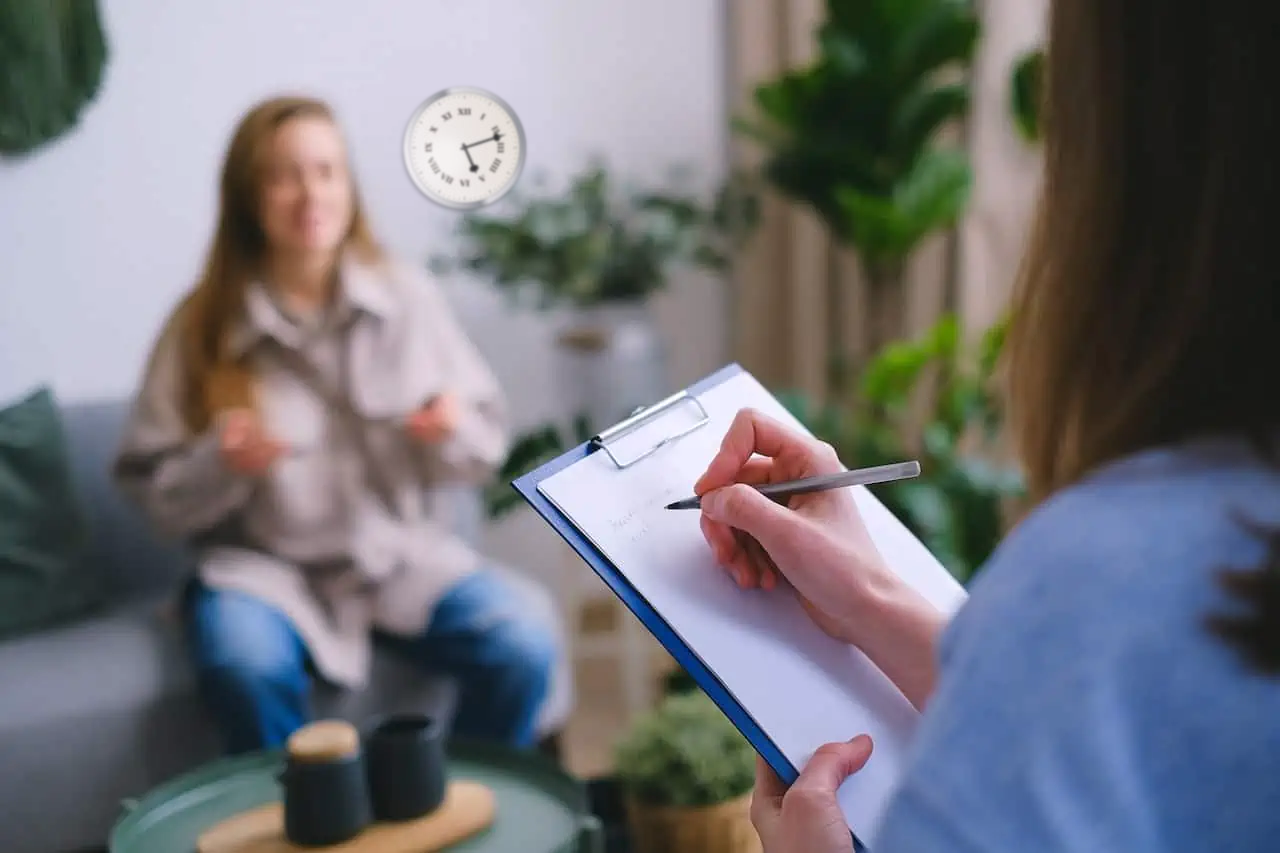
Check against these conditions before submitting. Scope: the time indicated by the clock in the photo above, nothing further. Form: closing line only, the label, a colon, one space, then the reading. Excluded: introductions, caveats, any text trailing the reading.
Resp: 5:12
